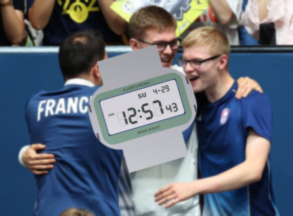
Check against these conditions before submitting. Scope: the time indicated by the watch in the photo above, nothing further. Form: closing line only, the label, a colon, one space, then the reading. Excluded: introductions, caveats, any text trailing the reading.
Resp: 12:57:43
